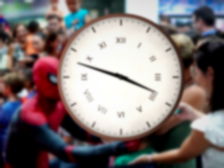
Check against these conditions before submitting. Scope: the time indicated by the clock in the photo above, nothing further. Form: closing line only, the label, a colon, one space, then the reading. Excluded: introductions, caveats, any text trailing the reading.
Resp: 3:48
